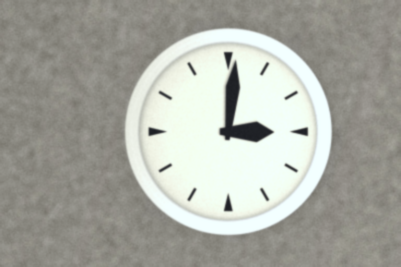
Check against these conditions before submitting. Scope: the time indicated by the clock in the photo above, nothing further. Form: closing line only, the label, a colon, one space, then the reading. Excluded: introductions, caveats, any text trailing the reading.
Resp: 3:01
